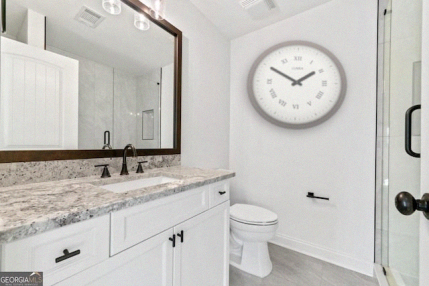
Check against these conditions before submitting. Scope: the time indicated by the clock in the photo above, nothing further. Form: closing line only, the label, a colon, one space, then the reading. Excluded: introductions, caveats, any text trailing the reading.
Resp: 1:50
